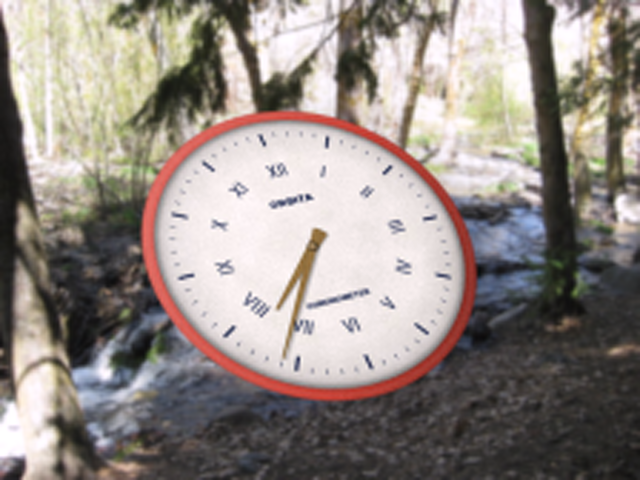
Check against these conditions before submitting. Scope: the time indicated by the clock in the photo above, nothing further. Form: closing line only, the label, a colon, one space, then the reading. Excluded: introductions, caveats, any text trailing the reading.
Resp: 7:36
